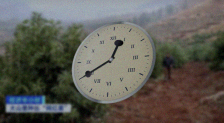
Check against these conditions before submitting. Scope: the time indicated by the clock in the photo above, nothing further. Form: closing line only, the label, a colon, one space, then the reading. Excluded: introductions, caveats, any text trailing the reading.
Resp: 12:40
